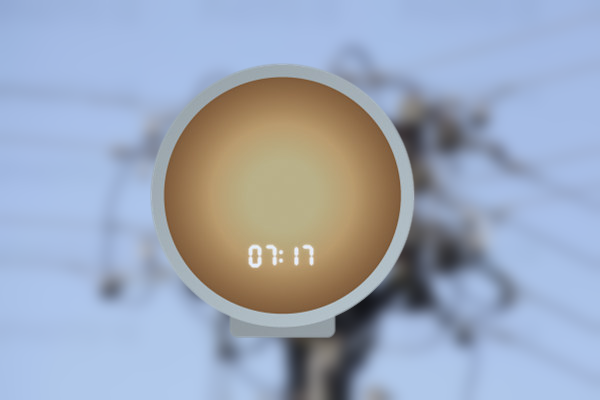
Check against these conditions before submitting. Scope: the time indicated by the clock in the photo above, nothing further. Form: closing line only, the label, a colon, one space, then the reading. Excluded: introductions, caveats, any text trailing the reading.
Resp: 7:17
